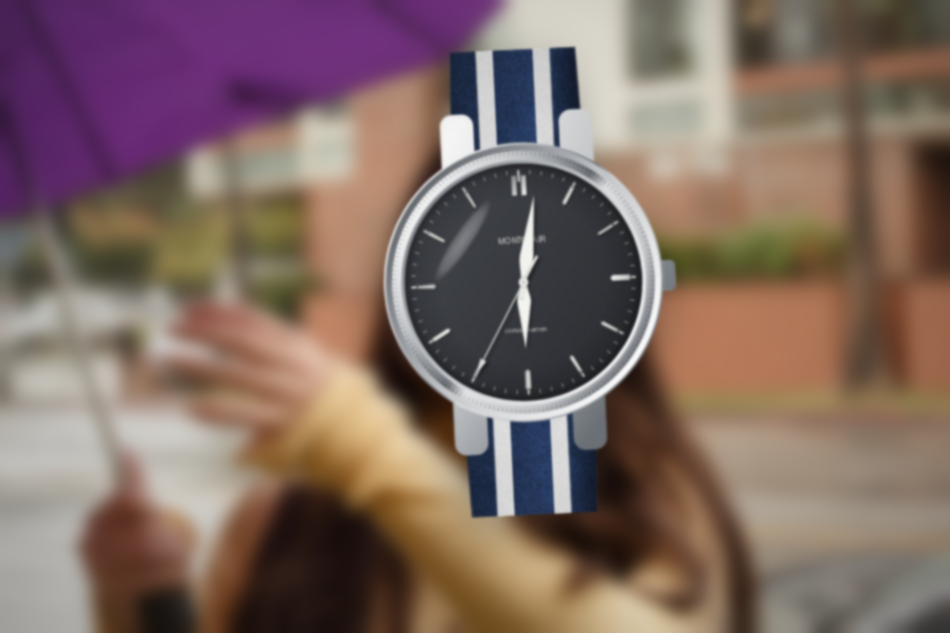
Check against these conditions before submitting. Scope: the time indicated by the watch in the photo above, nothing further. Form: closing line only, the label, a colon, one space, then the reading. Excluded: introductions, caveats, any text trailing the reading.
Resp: 6:01:35
